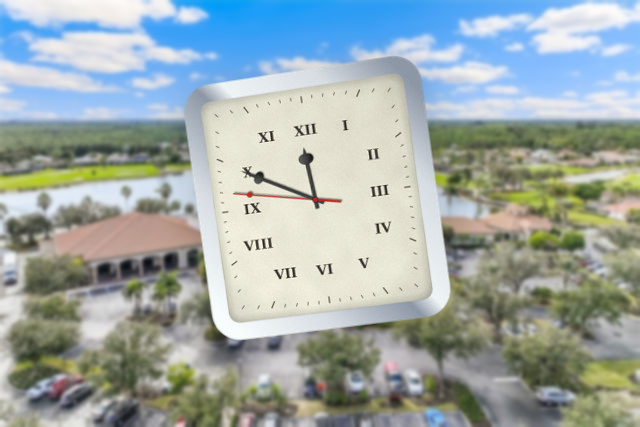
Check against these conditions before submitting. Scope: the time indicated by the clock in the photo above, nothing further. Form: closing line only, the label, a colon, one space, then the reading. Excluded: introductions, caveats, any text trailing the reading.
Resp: 11:49:47
